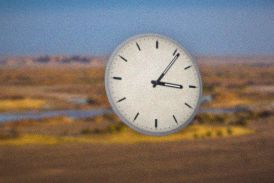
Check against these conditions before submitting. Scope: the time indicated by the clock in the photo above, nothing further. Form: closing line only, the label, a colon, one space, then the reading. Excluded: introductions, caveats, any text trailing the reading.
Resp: 3:06
